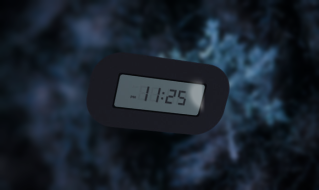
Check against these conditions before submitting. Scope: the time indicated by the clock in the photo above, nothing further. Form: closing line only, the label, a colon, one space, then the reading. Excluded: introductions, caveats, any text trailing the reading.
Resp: 11:25
